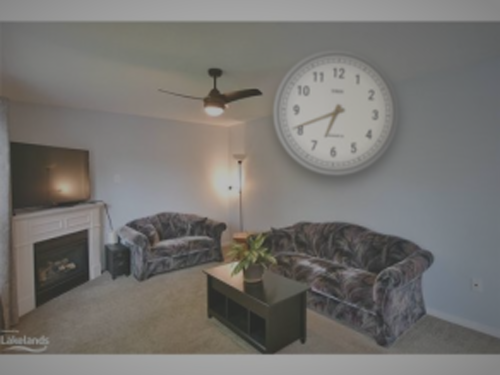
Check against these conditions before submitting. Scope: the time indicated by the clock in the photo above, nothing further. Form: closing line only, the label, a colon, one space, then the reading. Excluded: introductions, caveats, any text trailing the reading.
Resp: 6:41
